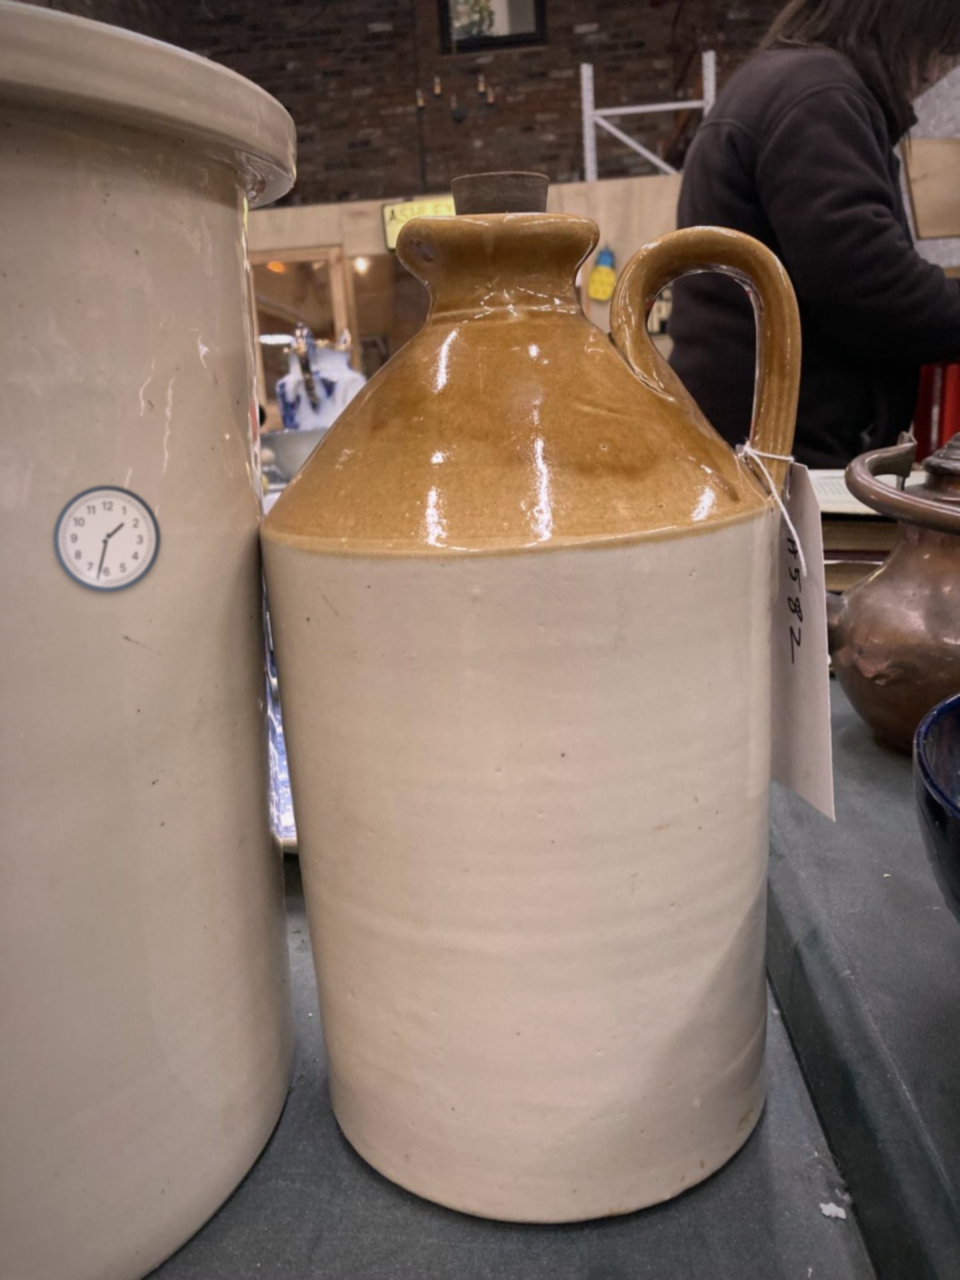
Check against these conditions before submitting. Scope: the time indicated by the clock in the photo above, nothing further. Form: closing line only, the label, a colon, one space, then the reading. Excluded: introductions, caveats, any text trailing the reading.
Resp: 1:32
